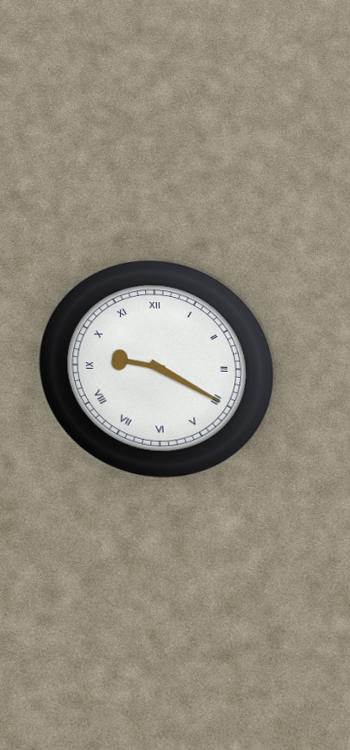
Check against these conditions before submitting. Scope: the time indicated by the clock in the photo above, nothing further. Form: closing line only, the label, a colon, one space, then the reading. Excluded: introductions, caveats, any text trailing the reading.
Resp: 9:20
